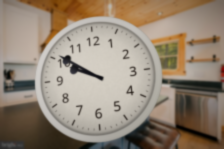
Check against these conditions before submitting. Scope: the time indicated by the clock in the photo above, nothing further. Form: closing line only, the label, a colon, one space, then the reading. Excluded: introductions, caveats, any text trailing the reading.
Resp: 9:51
